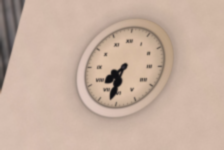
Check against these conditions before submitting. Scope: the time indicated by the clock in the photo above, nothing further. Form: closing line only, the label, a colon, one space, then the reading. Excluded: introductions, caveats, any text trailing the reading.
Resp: 7:32
